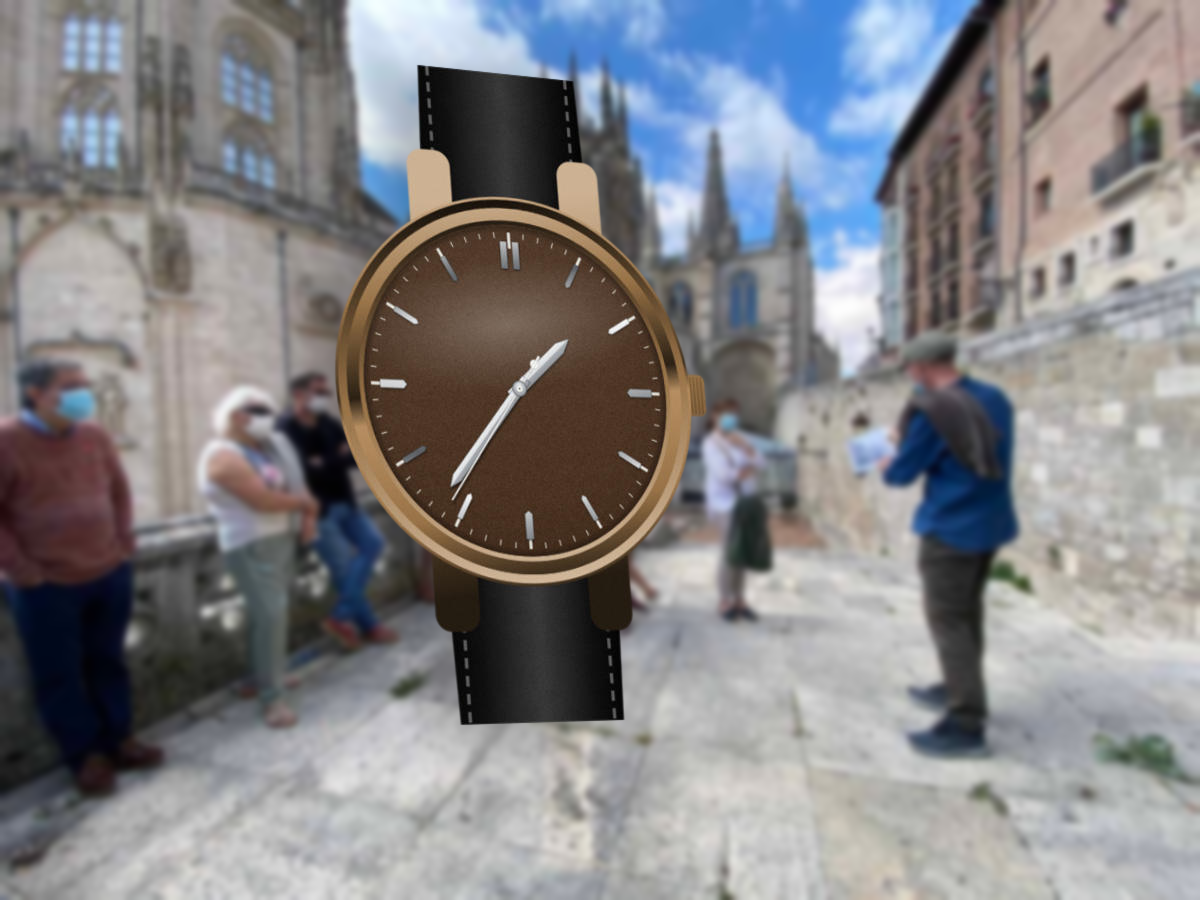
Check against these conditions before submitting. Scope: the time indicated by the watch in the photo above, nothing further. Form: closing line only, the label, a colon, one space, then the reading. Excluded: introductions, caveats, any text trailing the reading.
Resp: 1:36:36
